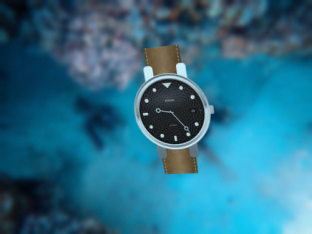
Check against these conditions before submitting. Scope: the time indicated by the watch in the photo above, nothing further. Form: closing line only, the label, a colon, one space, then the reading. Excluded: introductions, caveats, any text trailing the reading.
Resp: 9:24
